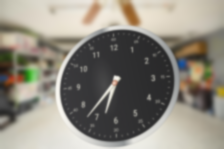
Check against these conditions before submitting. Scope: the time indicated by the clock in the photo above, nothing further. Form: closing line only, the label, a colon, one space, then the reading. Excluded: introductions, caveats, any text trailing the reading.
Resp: 6:37
